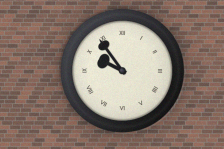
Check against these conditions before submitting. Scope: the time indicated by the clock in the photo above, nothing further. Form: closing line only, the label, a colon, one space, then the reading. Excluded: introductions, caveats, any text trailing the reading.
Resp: 9:54
